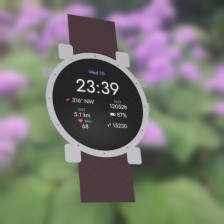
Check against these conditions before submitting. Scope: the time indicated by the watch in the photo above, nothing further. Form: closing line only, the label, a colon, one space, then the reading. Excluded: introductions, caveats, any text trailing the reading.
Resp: 23:39
